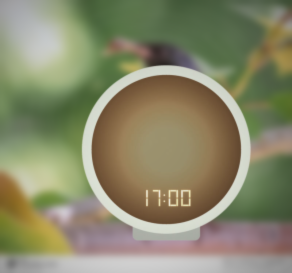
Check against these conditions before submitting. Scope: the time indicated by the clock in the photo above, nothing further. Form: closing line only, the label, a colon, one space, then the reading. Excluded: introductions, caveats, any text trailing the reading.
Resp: 17:00
